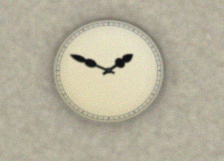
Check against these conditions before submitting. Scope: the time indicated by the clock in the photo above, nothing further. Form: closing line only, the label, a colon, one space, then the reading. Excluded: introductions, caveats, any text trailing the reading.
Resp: 1:49
